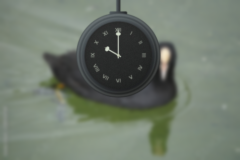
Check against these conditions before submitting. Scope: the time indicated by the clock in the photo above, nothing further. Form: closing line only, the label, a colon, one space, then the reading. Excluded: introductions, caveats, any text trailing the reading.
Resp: 10:00
